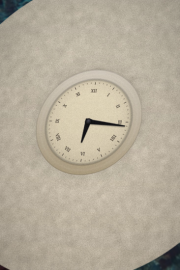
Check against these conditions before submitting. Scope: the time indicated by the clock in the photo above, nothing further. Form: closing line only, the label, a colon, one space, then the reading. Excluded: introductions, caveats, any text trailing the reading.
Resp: 6:16
